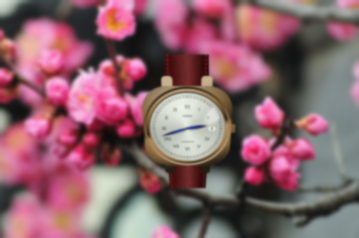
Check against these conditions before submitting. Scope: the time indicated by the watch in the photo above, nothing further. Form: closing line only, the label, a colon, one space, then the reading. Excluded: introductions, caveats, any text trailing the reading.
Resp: 2:42
